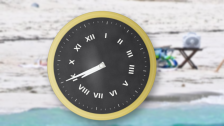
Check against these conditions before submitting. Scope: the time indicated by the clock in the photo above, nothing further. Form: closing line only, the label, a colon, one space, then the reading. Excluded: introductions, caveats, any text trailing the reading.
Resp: 8:45
